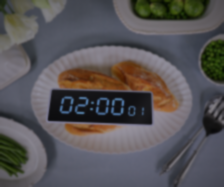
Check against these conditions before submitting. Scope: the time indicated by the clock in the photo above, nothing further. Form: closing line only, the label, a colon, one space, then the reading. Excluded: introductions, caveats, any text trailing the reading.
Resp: 2:00:01
